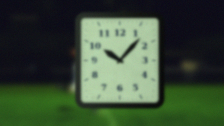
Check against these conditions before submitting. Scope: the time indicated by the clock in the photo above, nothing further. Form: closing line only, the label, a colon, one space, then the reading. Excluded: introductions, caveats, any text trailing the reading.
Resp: 10:07
